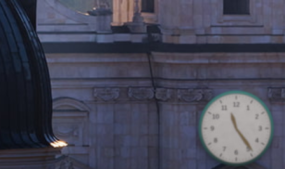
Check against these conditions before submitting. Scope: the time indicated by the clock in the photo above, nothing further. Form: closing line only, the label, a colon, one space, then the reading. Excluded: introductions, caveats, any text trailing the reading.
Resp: 11:24
